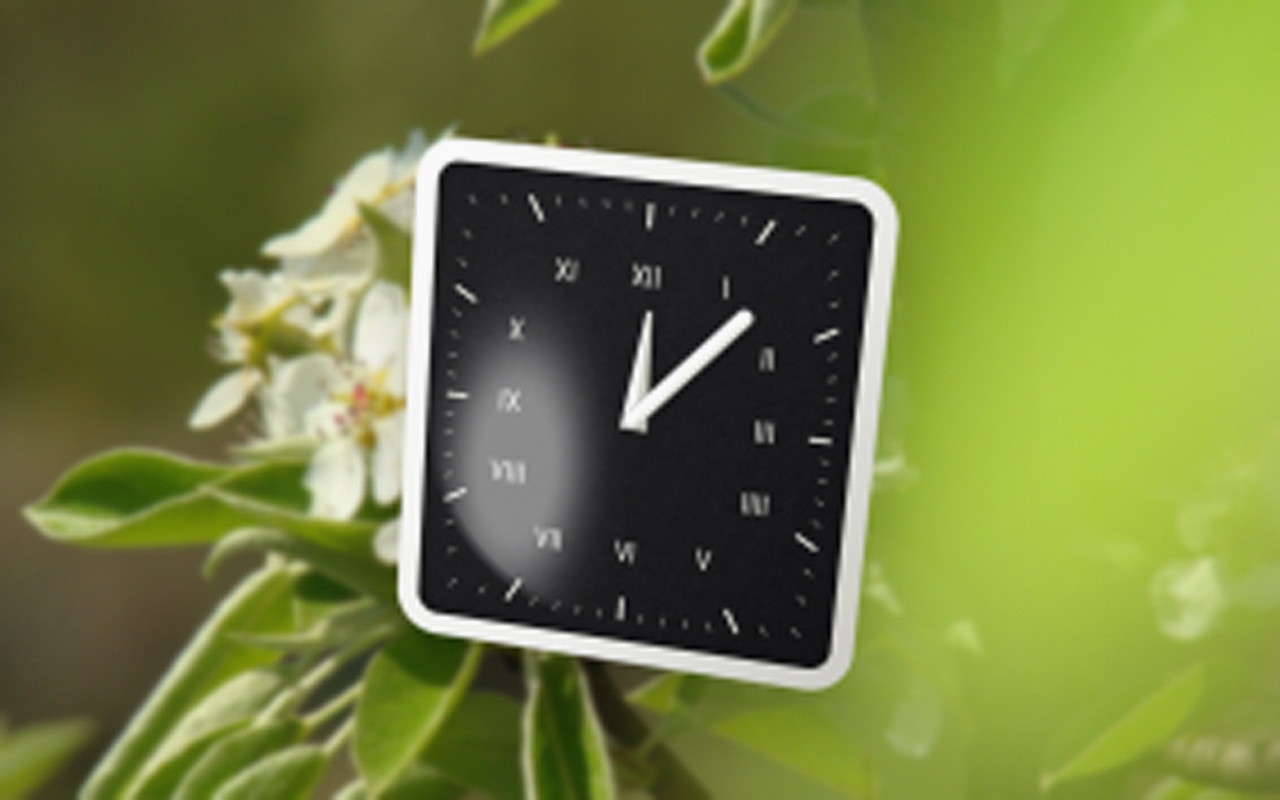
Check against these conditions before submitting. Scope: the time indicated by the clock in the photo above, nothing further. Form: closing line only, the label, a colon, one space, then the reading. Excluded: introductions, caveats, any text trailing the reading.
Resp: 12:07
